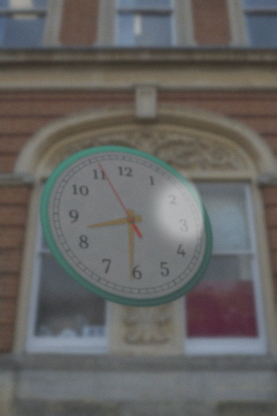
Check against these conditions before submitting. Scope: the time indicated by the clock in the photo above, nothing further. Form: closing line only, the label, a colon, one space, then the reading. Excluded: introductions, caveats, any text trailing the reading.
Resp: 8:30:56
